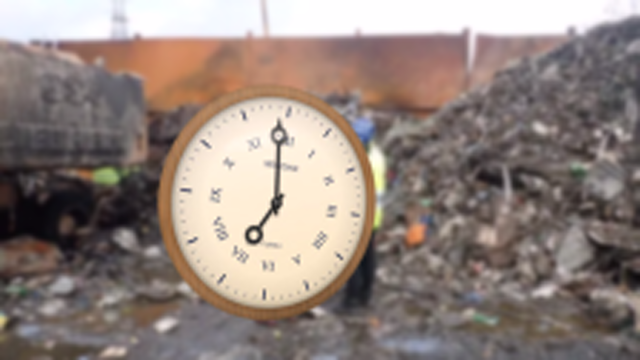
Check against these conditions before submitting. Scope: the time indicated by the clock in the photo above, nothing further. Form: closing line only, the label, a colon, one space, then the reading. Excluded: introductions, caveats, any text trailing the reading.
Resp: 6:59
